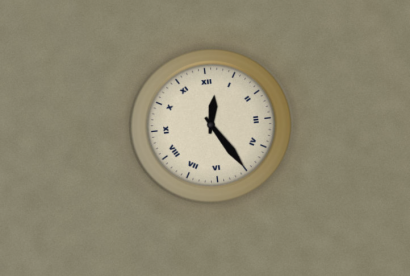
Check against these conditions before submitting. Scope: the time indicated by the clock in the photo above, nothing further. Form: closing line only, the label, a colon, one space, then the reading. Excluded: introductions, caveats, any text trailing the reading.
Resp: 12:25
